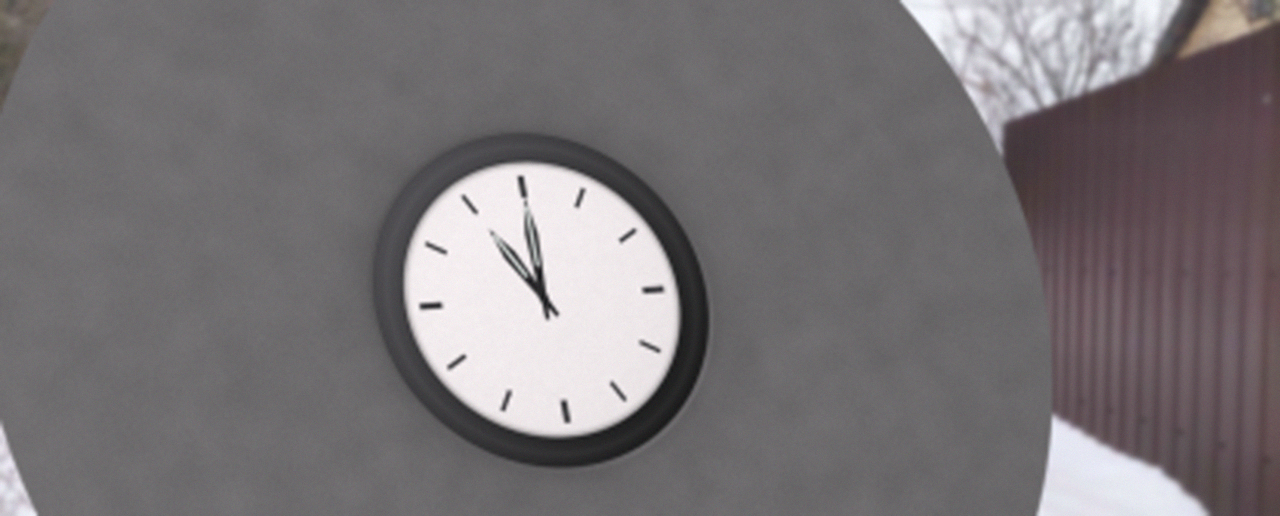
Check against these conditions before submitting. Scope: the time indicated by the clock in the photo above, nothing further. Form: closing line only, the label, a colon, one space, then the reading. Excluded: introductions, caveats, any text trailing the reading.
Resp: 11:00
